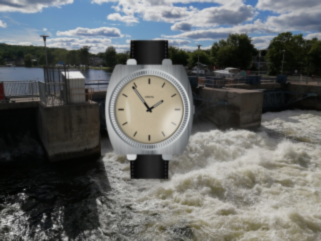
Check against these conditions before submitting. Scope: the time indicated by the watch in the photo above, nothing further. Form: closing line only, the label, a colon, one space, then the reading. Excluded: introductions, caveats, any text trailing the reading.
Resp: 1:54
